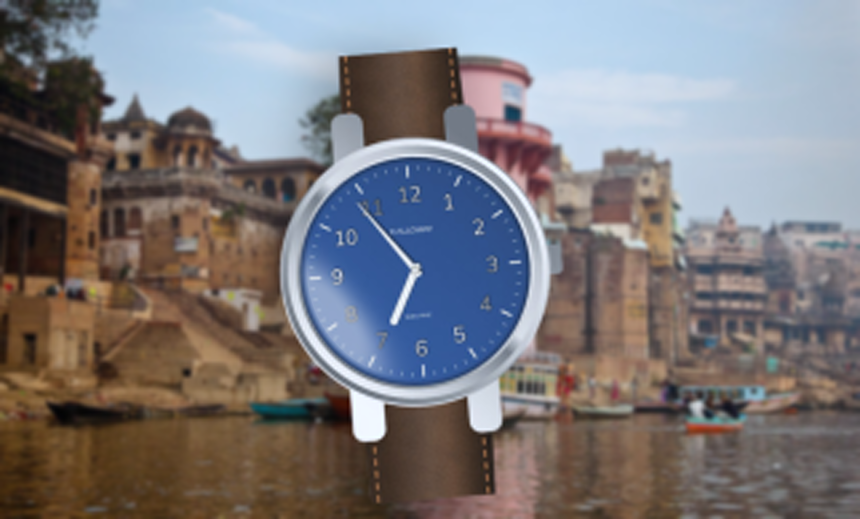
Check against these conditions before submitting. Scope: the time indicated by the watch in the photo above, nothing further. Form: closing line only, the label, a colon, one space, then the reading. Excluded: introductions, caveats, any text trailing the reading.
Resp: 6:54
